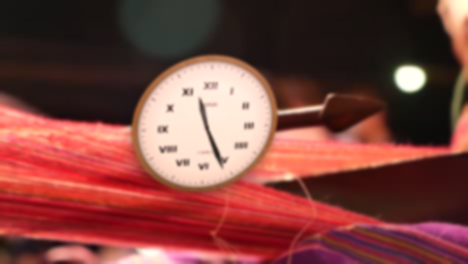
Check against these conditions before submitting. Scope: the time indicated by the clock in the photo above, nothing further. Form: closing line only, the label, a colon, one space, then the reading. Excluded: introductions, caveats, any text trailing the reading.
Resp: 11:26
